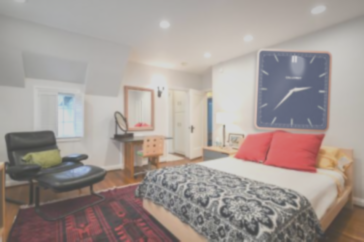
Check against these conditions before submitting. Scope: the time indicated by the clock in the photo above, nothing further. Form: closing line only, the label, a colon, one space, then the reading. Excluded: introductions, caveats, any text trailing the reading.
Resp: 2:37
